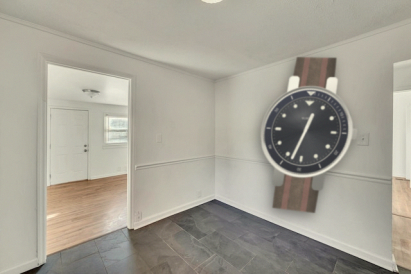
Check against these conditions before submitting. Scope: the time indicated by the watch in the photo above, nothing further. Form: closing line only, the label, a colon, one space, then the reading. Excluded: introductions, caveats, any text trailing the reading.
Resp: 12:33
